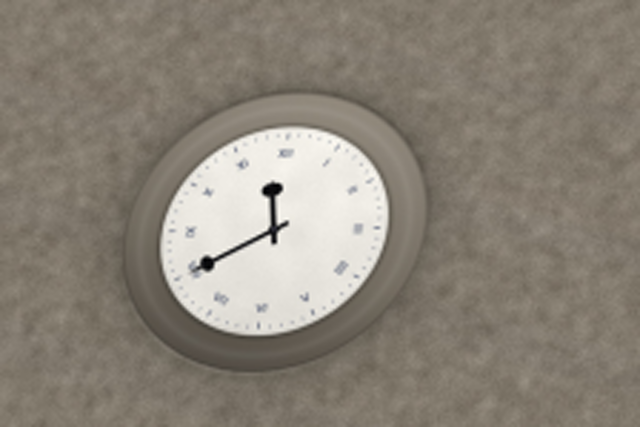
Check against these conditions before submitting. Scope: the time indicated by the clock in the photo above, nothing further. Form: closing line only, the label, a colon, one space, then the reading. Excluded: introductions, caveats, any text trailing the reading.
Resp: 11:40
